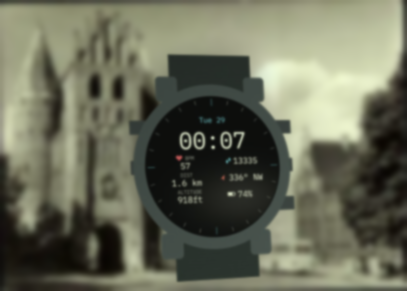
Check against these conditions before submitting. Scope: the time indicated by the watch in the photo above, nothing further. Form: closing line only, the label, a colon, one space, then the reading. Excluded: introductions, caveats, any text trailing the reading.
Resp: 0:07
